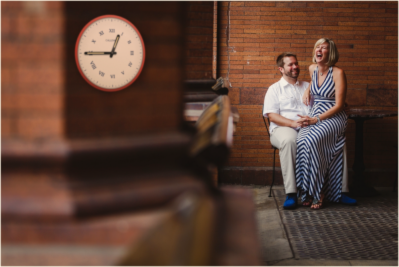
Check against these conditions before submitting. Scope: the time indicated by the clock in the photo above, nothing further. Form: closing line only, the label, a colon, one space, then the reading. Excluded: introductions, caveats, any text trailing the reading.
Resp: 12:45
